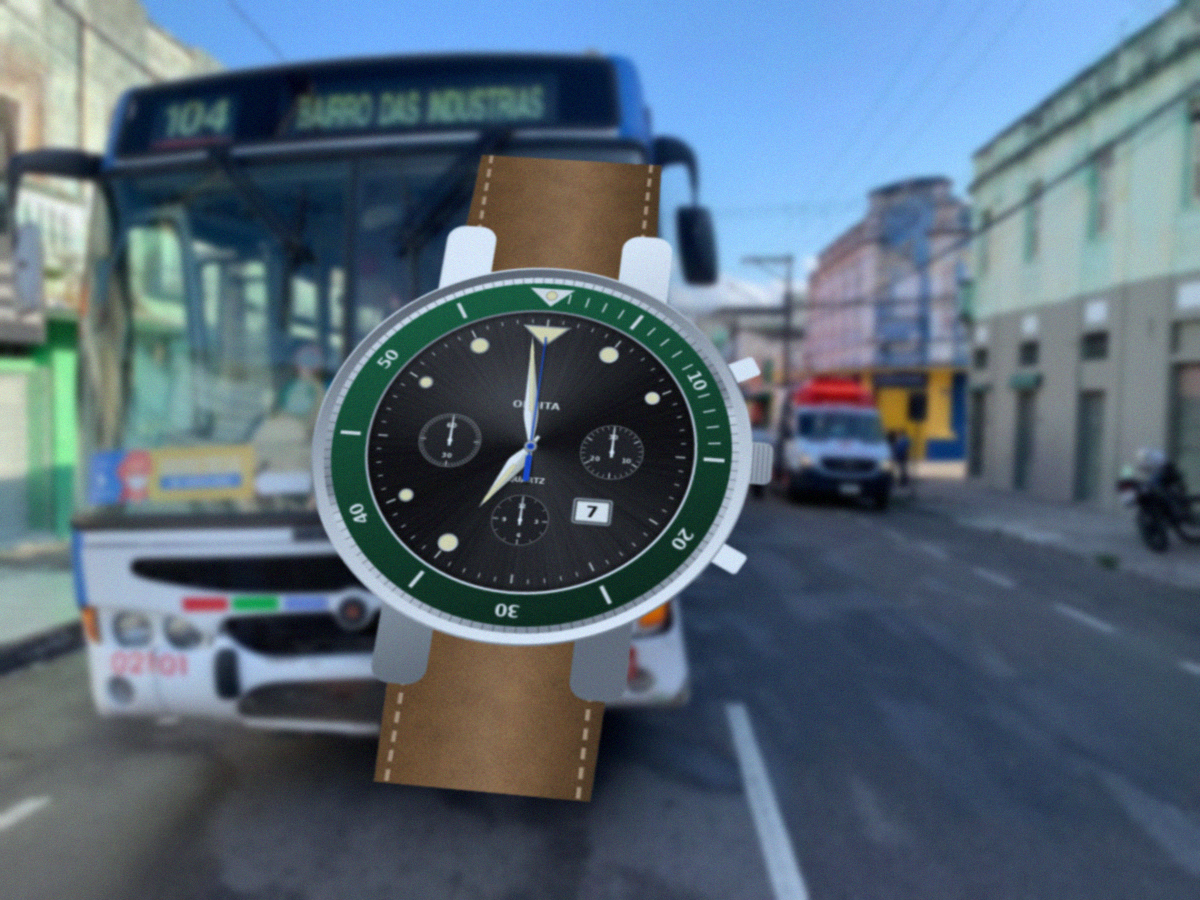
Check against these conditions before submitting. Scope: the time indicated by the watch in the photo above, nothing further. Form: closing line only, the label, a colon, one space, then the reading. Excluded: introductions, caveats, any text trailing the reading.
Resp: 6:59
